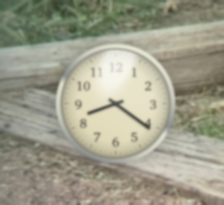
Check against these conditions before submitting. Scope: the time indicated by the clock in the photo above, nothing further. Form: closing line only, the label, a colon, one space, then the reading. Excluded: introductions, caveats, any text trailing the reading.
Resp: 8:21
